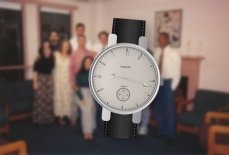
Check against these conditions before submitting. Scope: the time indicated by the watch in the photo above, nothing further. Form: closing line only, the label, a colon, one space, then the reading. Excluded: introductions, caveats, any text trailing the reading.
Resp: 9:17
